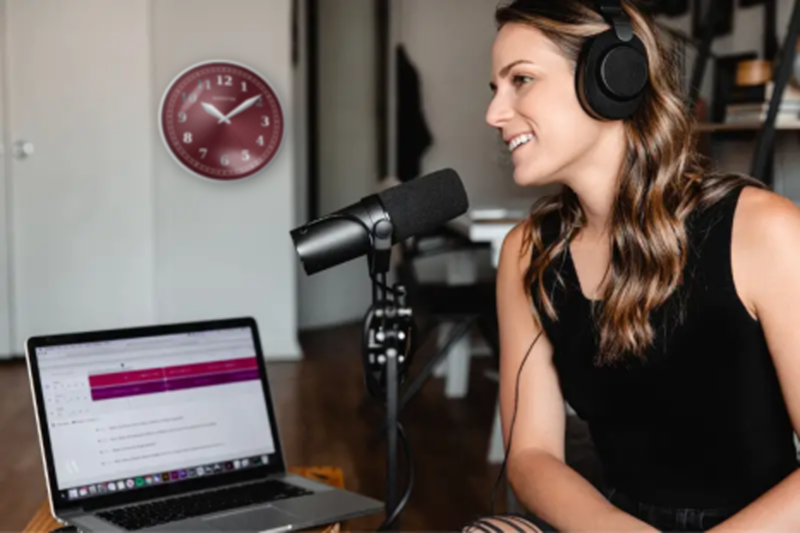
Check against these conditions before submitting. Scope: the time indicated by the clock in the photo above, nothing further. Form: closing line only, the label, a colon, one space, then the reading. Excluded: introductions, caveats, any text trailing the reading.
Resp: 10:09
